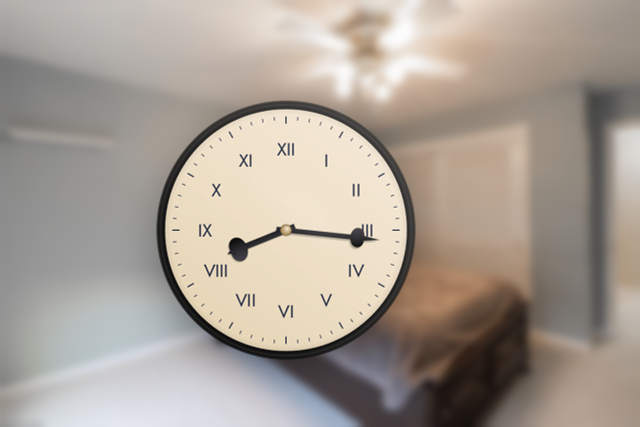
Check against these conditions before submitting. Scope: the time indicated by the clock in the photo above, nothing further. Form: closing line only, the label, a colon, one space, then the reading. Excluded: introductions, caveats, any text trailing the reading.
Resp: 8:16
